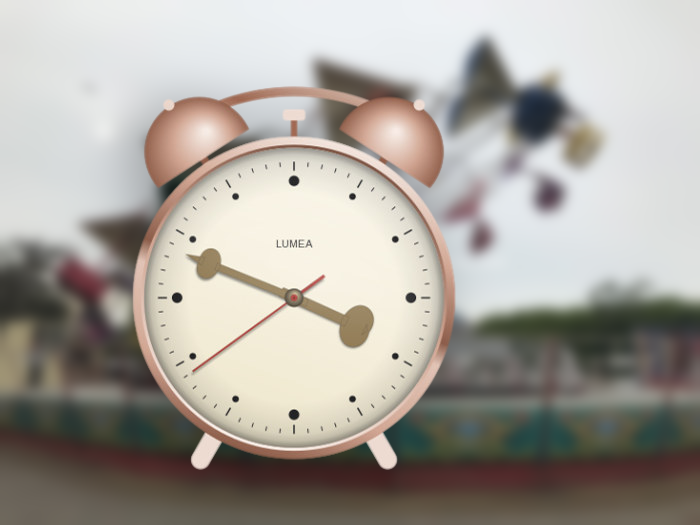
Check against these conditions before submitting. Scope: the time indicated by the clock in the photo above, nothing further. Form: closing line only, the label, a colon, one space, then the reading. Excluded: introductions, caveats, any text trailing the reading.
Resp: 3:48:39
